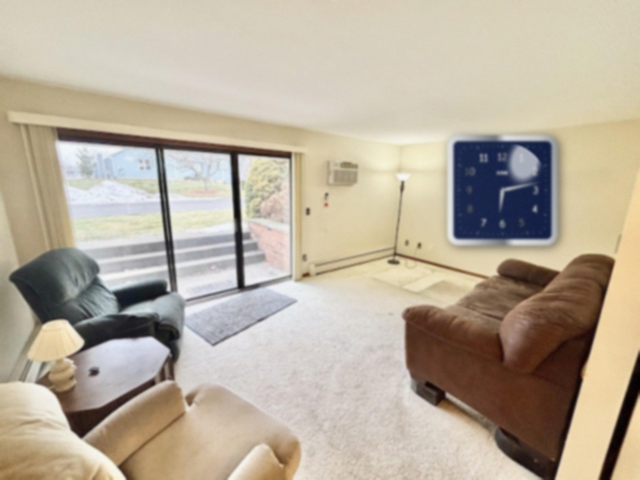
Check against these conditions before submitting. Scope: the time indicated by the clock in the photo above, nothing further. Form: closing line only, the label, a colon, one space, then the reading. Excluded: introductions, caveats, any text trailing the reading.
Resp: 6:13
